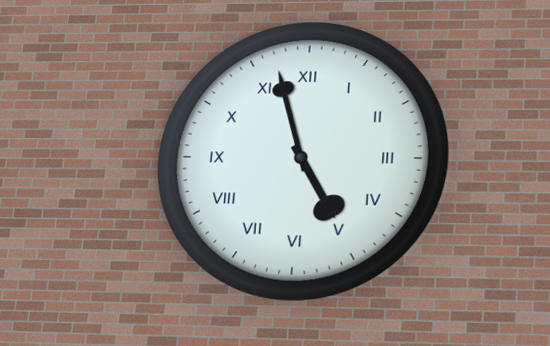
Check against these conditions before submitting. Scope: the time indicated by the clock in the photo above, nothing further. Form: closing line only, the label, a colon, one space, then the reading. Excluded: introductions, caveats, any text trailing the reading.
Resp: 4:57
